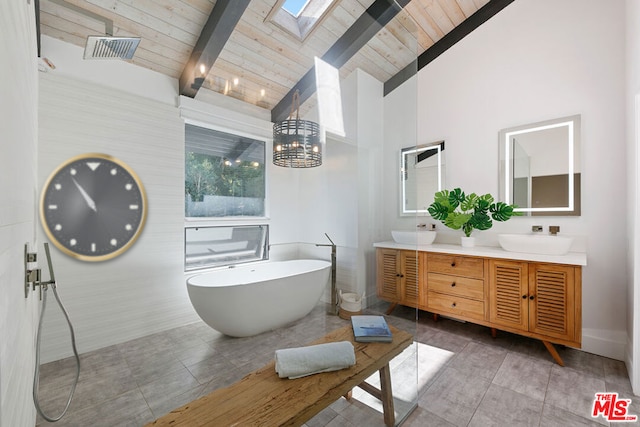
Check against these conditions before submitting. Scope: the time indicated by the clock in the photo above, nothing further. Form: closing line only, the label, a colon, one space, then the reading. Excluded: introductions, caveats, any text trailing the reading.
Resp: 10:54
